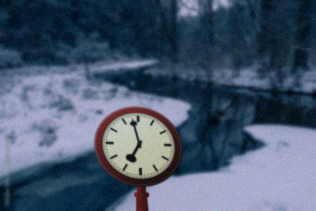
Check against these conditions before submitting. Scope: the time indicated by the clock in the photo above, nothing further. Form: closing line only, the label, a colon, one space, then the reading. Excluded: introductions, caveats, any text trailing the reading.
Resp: 6:58
